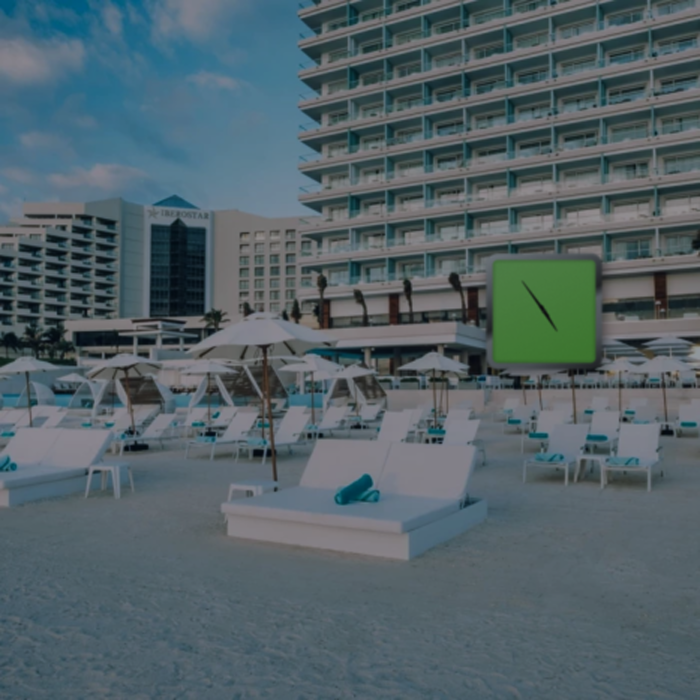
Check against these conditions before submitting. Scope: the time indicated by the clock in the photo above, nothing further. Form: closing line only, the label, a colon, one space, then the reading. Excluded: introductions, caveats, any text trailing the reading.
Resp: 4:54
